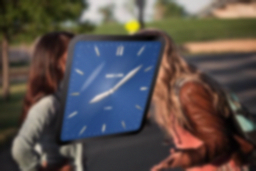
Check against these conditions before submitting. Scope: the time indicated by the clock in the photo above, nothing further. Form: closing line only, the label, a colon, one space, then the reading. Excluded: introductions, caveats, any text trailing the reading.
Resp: 8:08
